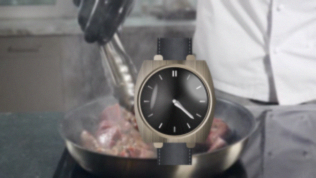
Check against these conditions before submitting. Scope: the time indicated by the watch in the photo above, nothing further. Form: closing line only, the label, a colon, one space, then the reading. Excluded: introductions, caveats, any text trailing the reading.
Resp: 4:22
